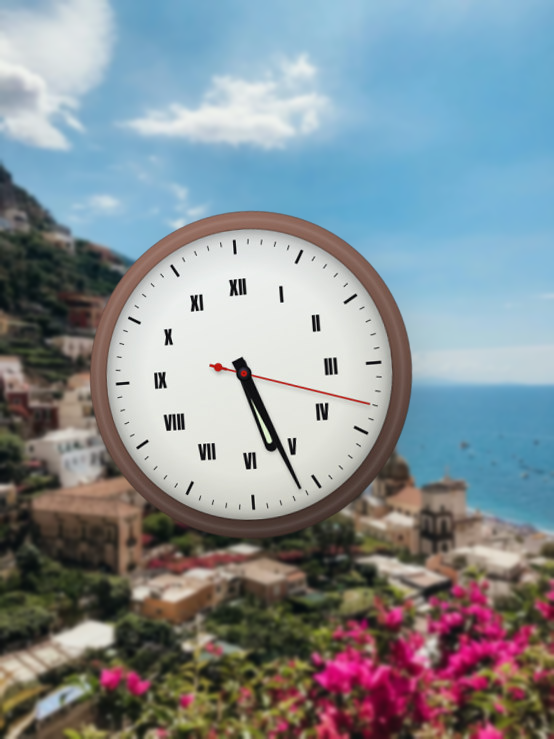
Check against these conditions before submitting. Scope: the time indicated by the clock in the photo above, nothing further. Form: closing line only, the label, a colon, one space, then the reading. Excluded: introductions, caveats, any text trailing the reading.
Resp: 5:26:18
